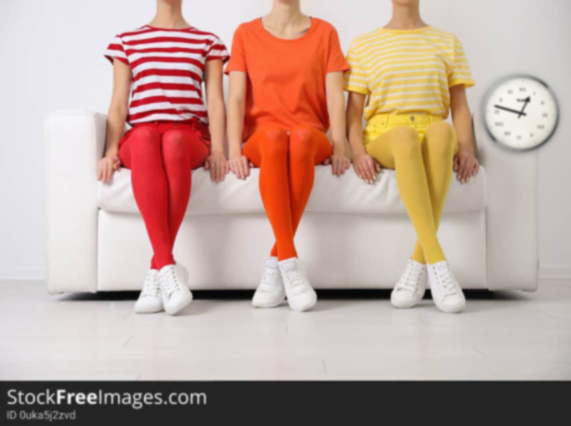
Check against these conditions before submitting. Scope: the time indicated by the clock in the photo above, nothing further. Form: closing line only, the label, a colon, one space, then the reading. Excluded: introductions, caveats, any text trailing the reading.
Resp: 12:47
